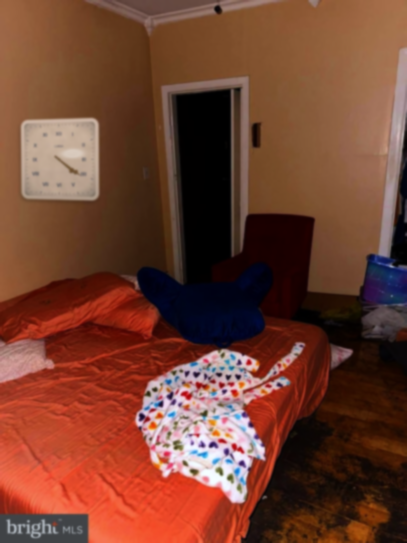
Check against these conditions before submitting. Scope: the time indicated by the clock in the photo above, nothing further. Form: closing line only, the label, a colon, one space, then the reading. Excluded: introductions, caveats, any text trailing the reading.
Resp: 4:21
